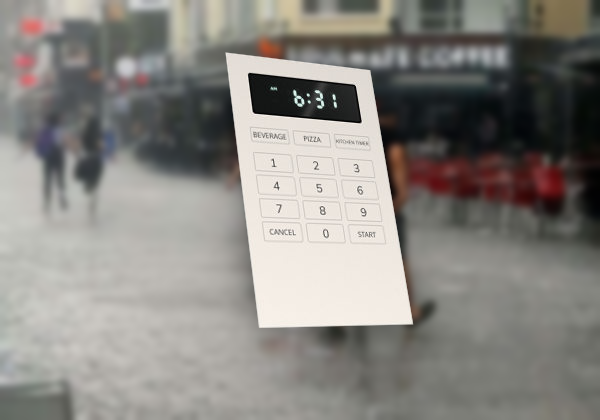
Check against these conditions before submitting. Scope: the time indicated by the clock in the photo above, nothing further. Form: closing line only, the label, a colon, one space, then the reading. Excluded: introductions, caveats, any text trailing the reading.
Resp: 6:31
